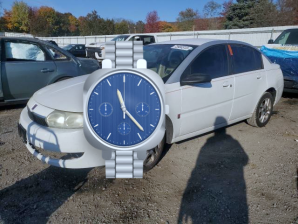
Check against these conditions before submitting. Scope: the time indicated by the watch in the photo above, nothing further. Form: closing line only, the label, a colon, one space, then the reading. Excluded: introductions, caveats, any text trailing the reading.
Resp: 11:23
